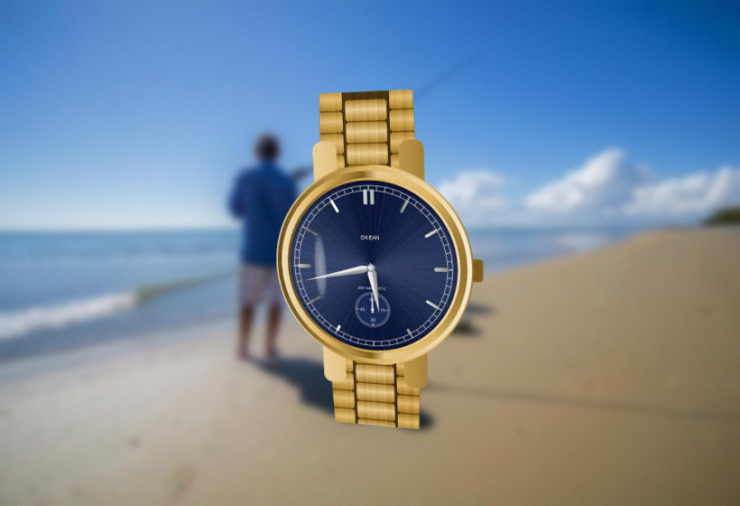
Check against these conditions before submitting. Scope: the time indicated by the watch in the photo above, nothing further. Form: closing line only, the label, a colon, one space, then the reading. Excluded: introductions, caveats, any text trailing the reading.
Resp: 5:43
